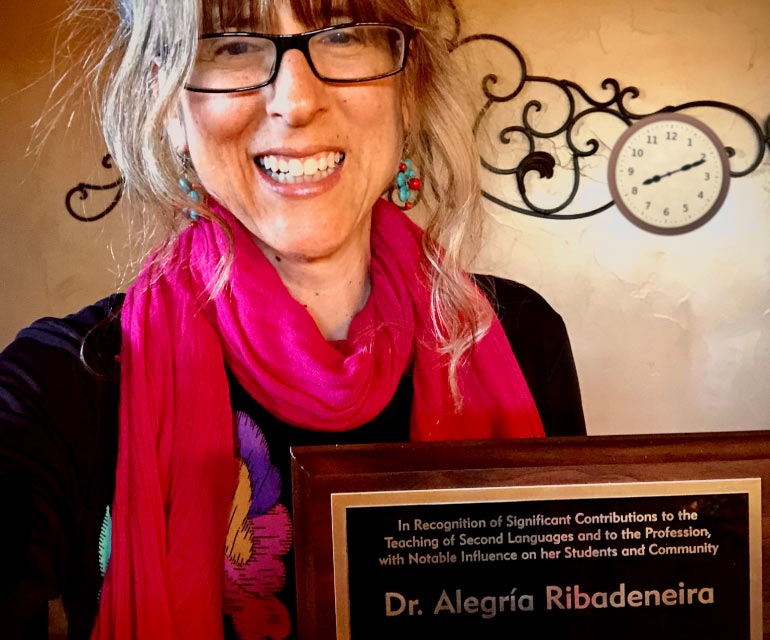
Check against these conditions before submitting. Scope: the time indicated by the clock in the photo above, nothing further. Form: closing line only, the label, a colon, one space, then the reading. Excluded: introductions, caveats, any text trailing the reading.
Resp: 8:11
